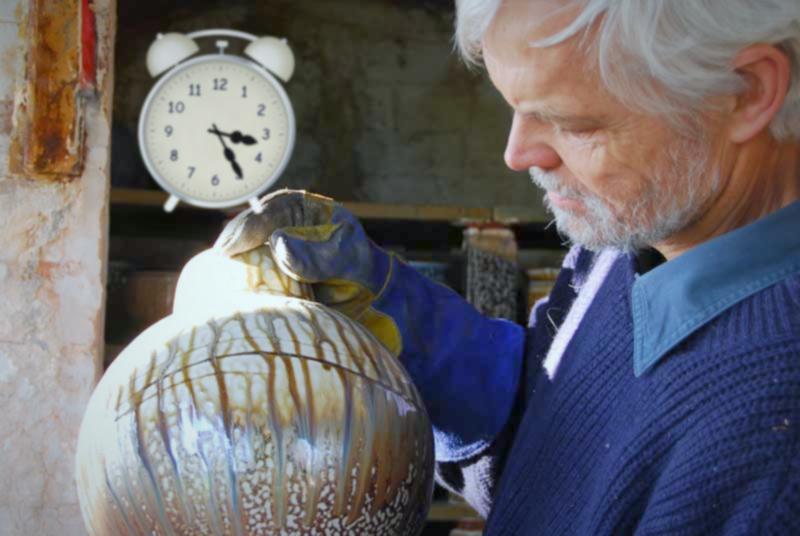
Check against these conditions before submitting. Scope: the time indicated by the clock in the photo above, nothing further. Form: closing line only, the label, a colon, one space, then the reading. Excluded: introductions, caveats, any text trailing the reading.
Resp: 3:25
